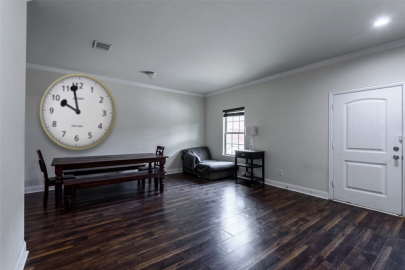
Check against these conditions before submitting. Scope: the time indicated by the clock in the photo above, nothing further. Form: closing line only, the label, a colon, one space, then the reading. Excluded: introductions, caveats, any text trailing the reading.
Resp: 9:58
